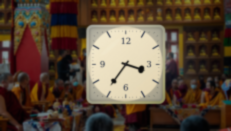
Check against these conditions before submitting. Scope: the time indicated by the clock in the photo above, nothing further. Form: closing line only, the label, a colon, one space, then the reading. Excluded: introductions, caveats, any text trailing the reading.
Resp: 3:36
